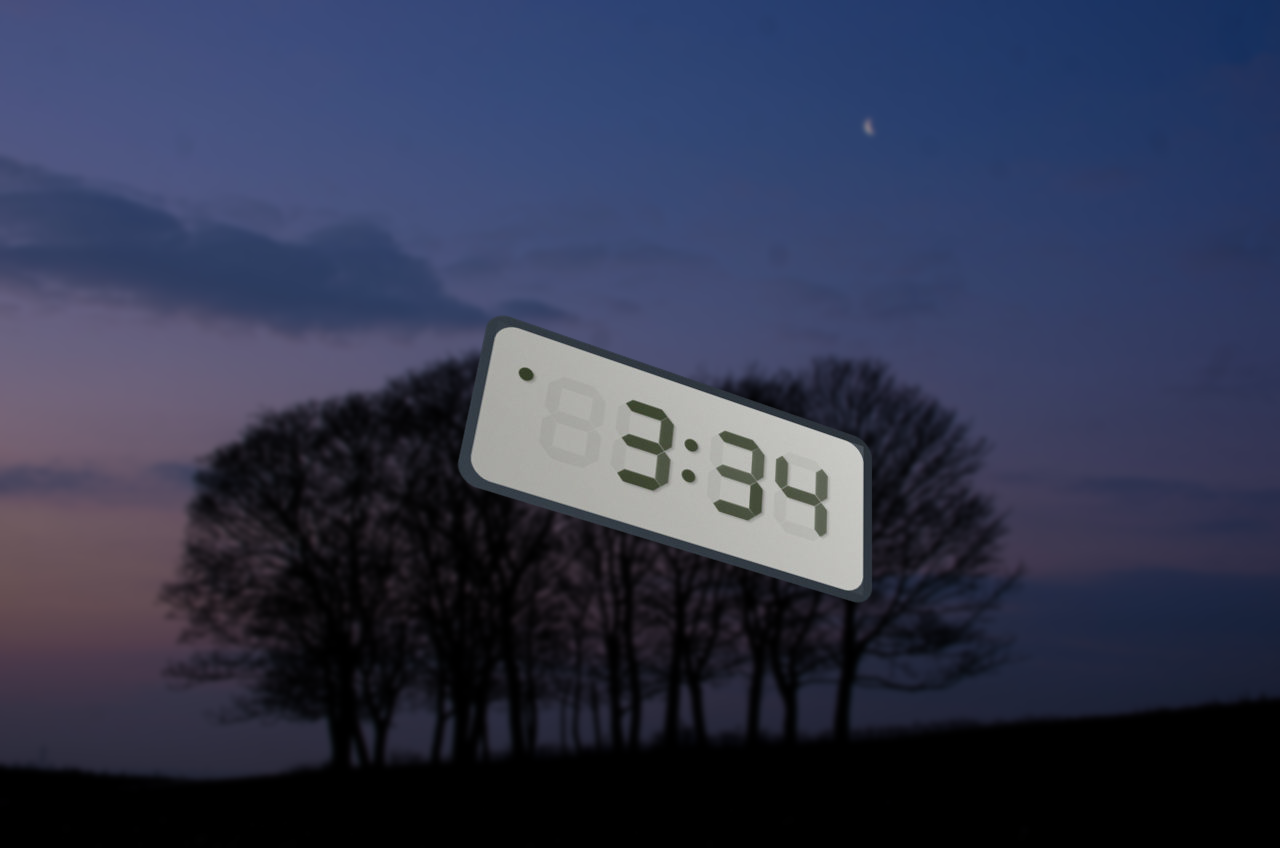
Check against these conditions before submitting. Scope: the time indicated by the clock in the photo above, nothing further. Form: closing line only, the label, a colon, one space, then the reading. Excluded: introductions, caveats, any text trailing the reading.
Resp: 3:34
